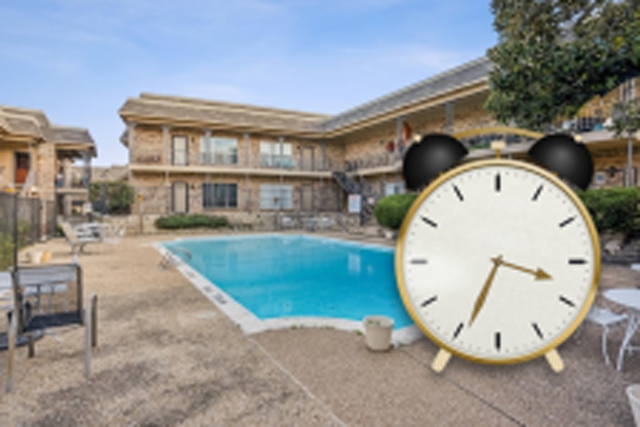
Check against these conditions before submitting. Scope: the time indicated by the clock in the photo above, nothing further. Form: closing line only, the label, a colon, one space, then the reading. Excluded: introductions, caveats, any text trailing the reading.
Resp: 3:34
